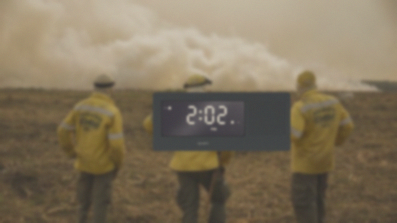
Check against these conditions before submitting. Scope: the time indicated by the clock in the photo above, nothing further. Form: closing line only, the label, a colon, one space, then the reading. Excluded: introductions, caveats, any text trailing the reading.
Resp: 2:02
